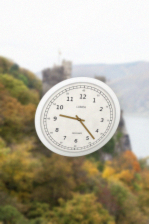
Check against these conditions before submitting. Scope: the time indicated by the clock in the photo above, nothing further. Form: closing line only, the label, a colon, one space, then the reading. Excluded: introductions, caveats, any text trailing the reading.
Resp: 9:23
